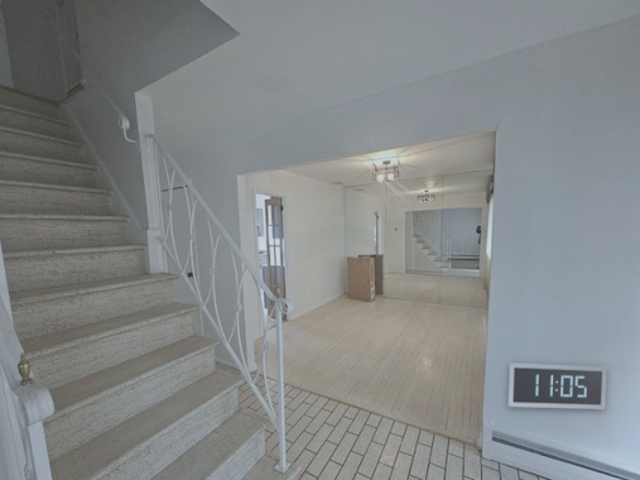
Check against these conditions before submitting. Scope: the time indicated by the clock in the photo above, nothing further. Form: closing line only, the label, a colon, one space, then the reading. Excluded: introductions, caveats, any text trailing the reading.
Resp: 11:05
